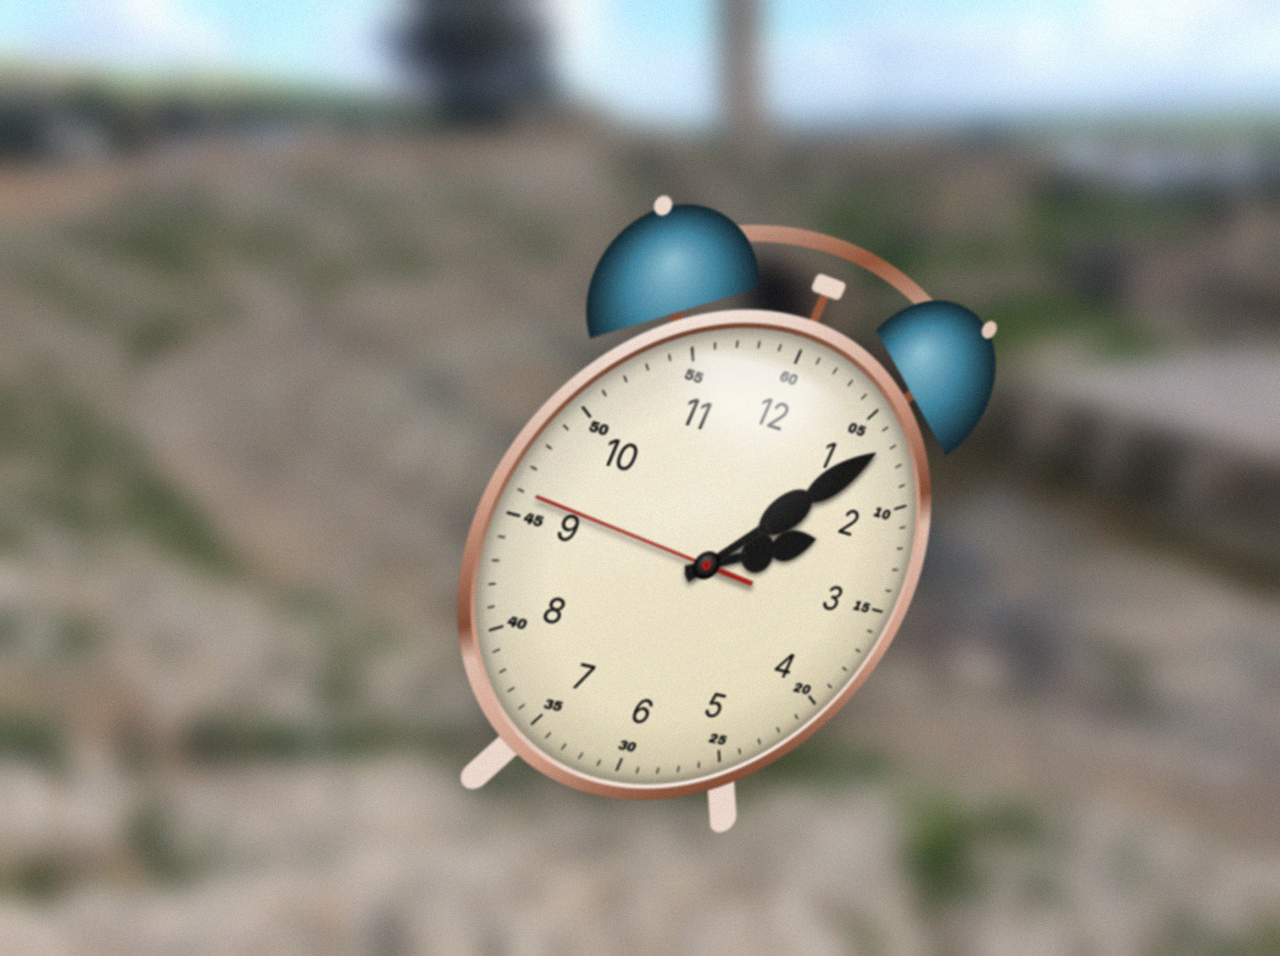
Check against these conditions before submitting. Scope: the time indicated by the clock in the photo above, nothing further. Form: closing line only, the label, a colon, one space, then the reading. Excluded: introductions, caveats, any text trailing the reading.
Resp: 2:06:46
